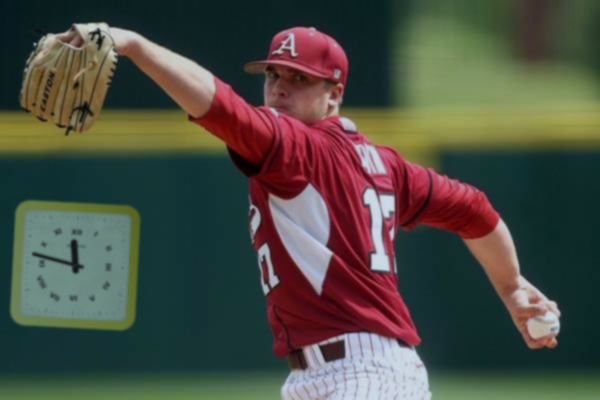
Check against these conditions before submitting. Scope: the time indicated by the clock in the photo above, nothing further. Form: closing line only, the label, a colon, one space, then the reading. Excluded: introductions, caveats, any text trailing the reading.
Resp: 11:47
